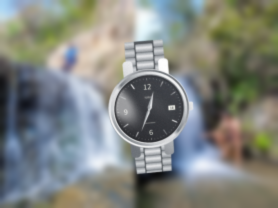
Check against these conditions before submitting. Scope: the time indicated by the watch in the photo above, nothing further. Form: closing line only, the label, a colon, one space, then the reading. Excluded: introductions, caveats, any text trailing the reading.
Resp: 12:34
